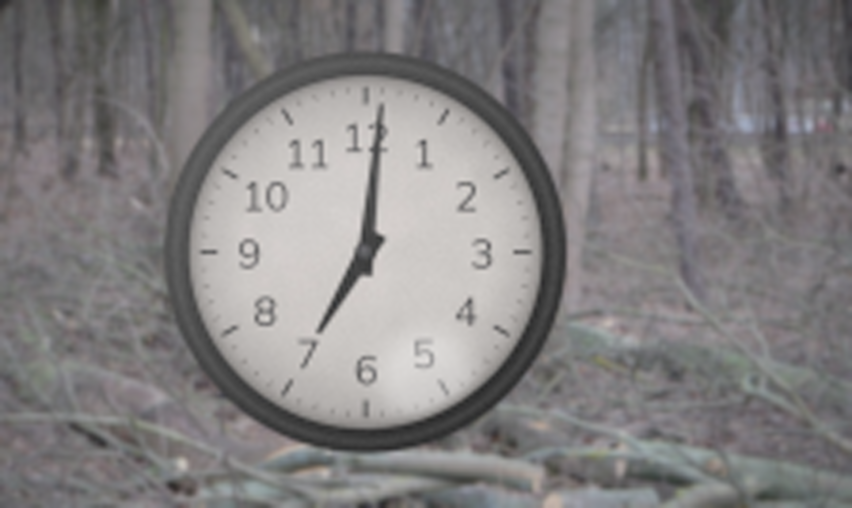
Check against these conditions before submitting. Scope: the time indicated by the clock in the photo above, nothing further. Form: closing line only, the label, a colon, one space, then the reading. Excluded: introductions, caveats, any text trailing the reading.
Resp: 7:01
